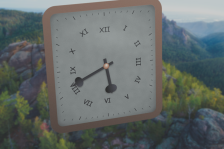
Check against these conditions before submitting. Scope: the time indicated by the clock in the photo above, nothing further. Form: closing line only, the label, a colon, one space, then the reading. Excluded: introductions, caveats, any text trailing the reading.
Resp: 5:41
